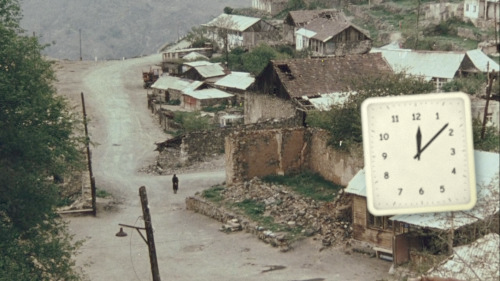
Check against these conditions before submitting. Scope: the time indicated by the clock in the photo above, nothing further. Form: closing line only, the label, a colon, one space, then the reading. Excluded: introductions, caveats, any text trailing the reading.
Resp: 12:08
